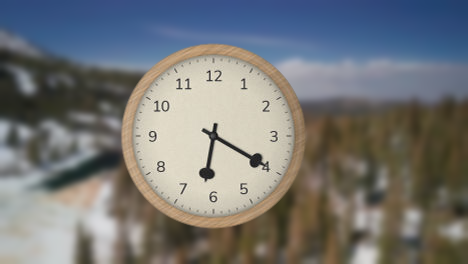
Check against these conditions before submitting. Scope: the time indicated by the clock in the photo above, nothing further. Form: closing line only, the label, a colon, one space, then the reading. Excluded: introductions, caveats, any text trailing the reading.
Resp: 6:20
